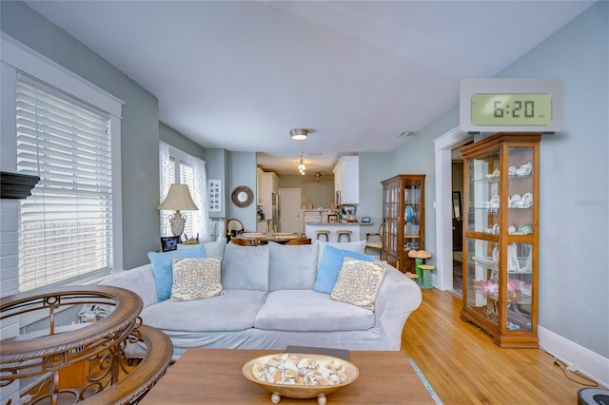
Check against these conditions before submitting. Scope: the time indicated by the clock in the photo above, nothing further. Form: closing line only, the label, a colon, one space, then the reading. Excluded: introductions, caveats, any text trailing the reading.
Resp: 6:20
